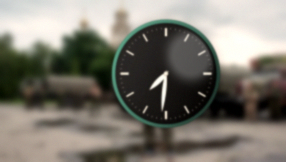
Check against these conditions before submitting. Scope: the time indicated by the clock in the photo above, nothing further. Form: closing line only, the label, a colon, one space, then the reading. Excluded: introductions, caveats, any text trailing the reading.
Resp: 7:31
